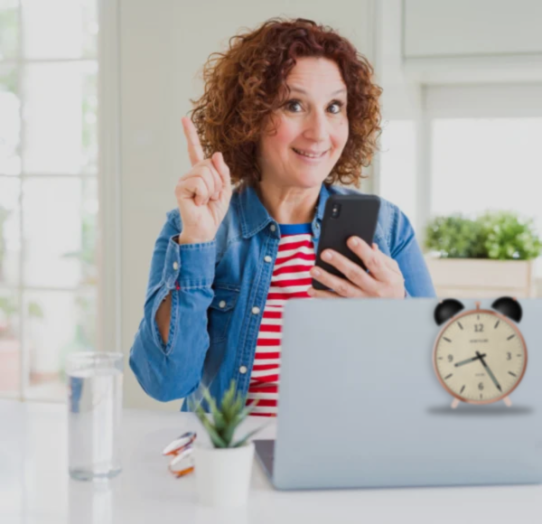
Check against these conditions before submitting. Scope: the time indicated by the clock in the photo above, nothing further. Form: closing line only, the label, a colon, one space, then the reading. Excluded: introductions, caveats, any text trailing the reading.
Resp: 8:25
